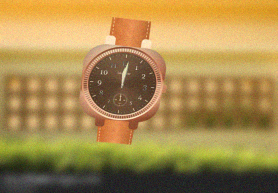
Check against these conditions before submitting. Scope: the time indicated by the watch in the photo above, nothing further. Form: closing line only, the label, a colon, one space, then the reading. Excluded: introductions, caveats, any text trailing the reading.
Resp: 12:01
